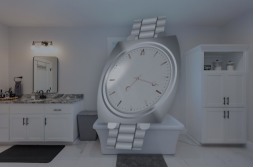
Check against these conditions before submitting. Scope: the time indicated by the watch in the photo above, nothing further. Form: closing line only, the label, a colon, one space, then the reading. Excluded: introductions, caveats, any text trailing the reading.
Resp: 7:18
